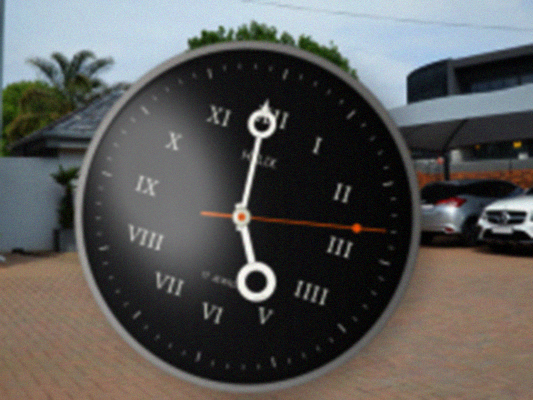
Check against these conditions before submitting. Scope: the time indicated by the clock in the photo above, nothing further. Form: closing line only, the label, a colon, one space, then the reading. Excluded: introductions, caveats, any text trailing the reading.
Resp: 4:59:13
